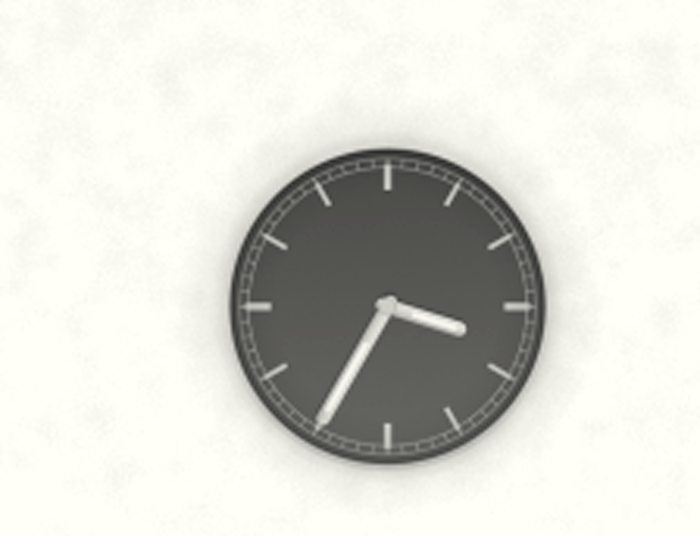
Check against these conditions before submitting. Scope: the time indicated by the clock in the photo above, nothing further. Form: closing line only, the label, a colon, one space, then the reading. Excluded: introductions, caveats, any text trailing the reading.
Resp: 3:35
